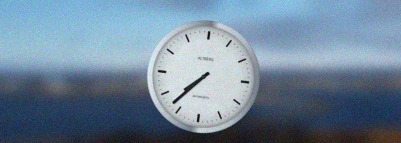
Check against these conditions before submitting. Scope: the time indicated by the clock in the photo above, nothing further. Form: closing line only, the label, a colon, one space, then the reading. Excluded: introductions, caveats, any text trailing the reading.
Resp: 7:37
